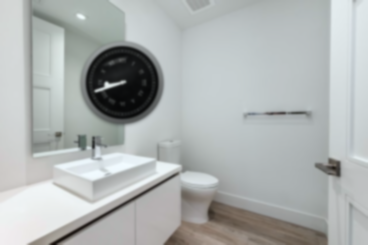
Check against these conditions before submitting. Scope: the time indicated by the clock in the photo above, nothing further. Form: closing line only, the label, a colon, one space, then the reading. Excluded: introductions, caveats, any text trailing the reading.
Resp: 8:42
